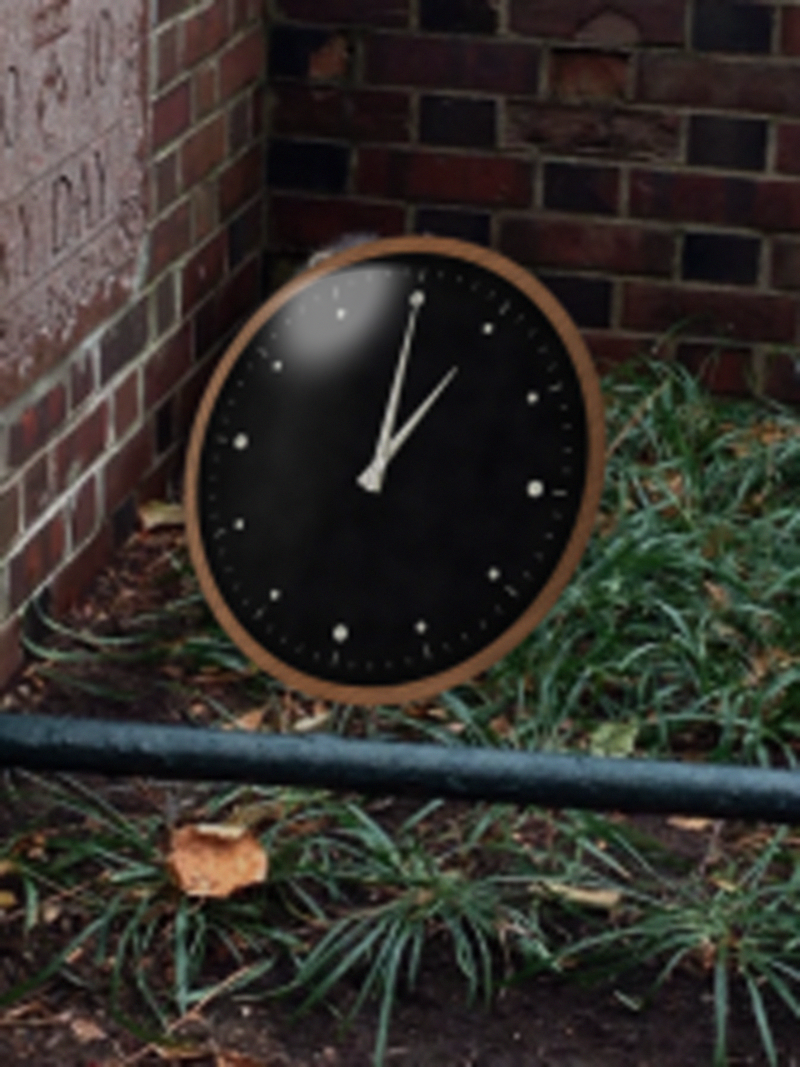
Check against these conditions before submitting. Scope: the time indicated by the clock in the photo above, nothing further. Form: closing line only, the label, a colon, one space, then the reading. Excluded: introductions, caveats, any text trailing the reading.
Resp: 1:00
